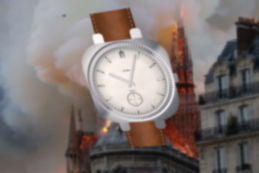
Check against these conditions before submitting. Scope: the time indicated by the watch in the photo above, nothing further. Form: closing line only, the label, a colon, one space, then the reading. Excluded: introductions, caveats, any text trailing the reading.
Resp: 10:04
